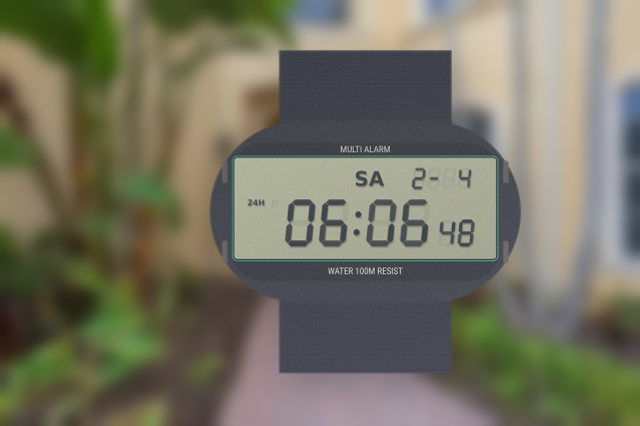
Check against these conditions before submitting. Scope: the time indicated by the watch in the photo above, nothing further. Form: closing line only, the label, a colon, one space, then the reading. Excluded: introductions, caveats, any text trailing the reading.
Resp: 6:06:48
